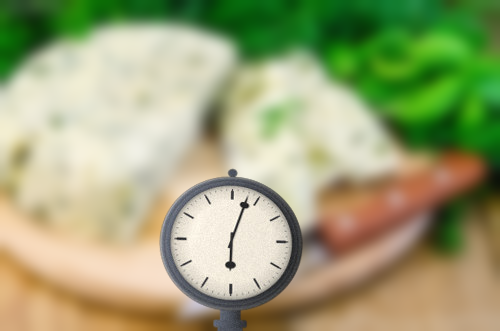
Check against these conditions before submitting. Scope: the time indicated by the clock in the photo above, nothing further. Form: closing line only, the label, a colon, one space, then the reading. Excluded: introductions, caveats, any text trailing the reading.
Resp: 6:03
